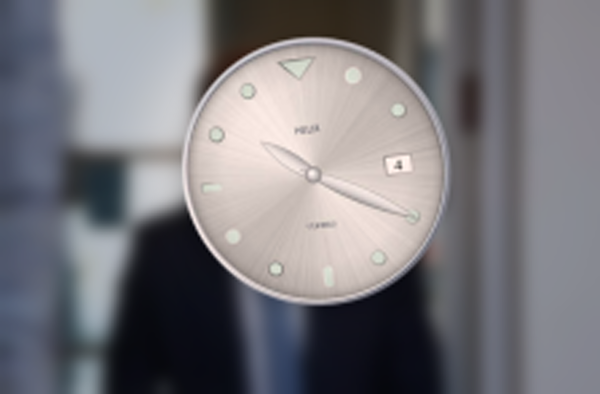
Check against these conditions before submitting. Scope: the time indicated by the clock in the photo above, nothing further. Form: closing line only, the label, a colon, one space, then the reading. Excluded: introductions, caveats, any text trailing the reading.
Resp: 10:20
